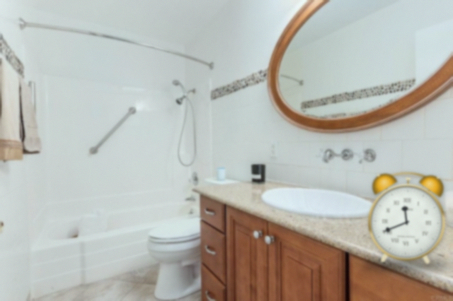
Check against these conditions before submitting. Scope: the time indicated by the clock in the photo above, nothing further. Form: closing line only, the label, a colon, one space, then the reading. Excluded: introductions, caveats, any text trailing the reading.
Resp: 11:41
